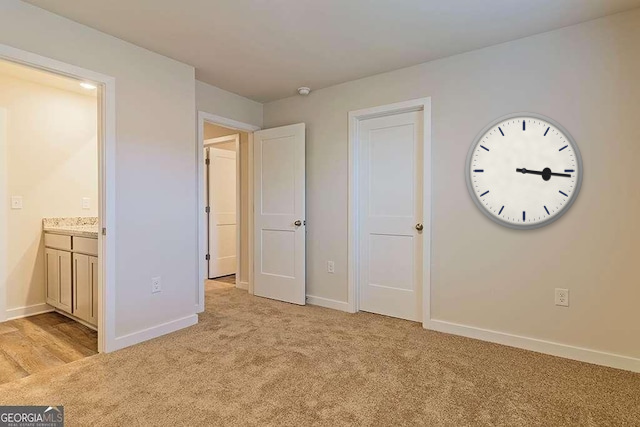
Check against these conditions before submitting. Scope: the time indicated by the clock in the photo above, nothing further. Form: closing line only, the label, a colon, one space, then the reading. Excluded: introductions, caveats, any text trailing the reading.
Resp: 3:16
